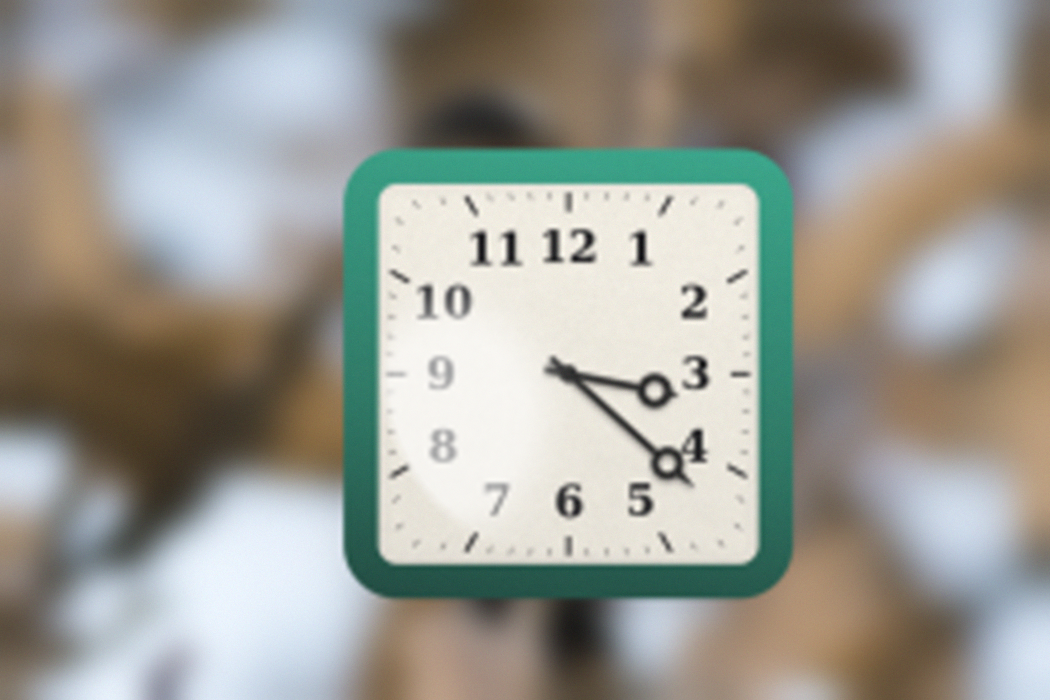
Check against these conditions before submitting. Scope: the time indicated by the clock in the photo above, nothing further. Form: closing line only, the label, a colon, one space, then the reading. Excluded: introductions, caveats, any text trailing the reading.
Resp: 3:22
